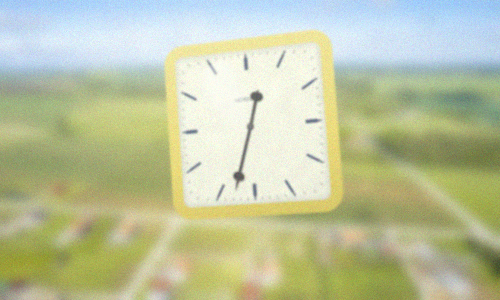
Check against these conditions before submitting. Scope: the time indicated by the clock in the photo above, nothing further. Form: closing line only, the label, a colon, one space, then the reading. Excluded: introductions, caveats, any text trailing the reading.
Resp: 12:33
